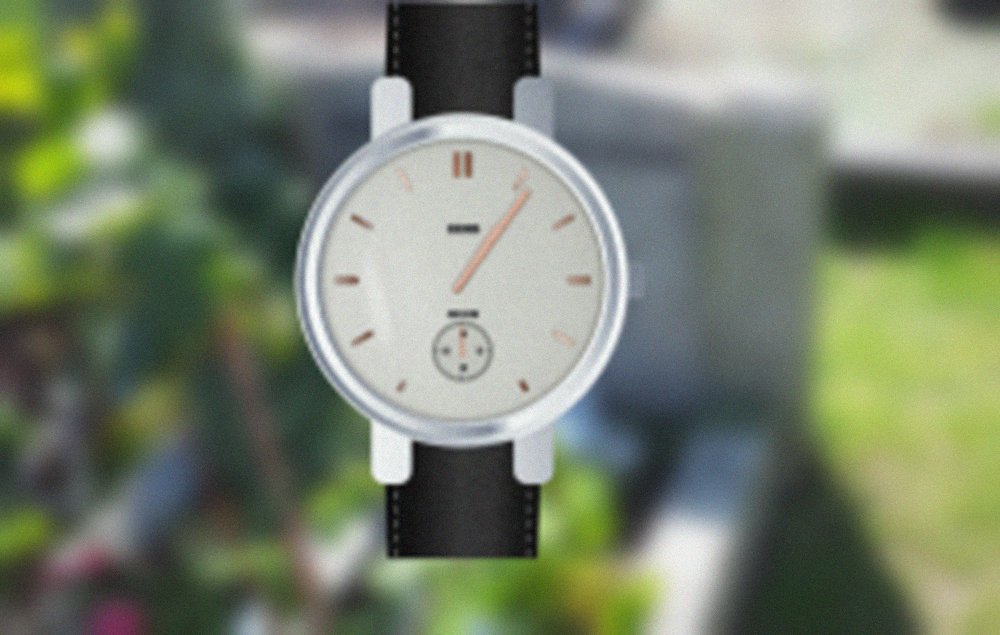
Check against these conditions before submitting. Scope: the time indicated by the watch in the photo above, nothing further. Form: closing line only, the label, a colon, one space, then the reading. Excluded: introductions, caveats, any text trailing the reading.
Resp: 1:06
